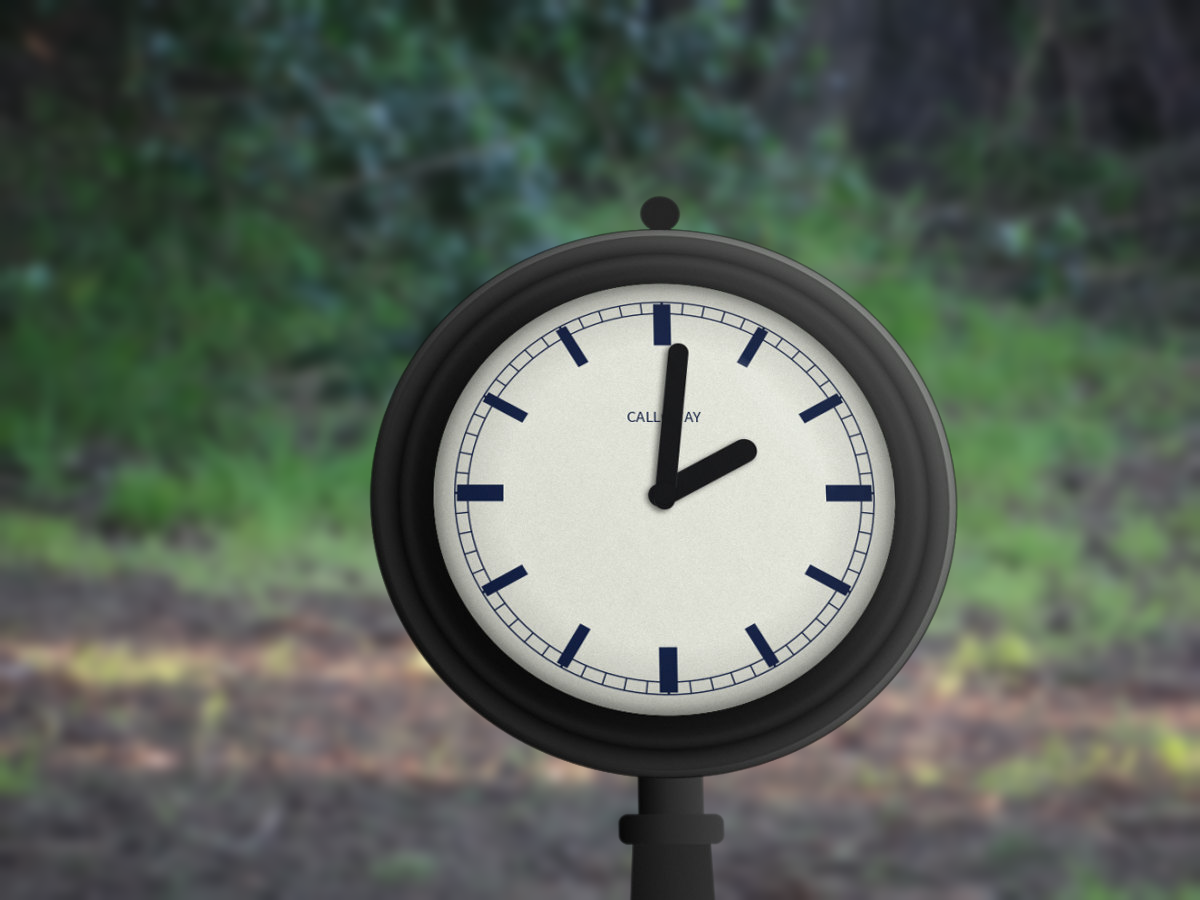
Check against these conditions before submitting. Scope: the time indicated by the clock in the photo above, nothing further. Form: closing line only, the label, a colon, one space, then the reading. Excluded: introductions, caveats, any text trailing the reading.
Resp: 2:01
